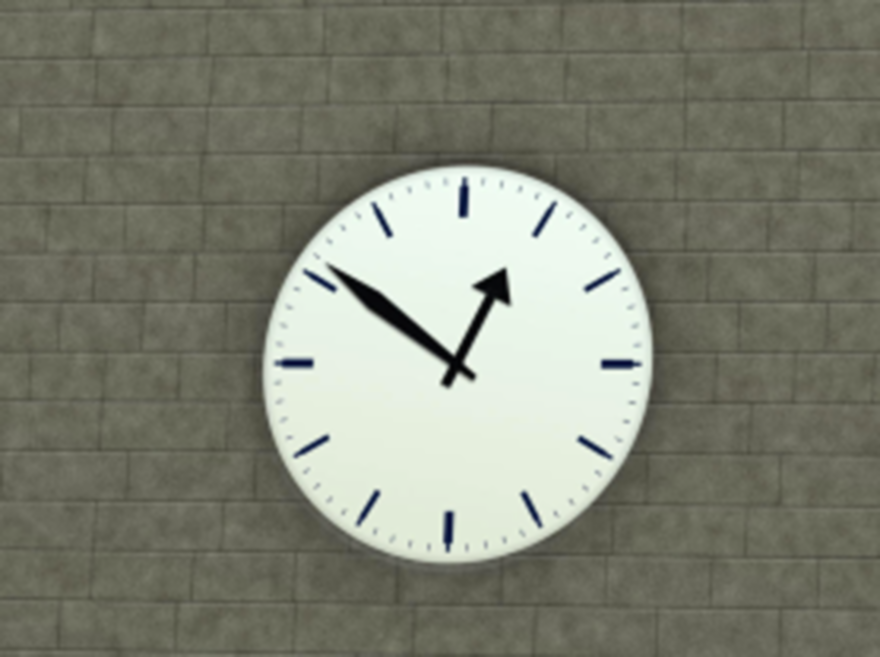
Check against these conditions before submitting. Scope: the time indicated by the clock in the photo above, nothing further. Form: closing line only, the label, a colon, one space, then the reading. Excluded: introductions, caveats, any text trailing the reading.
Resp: 12:51
